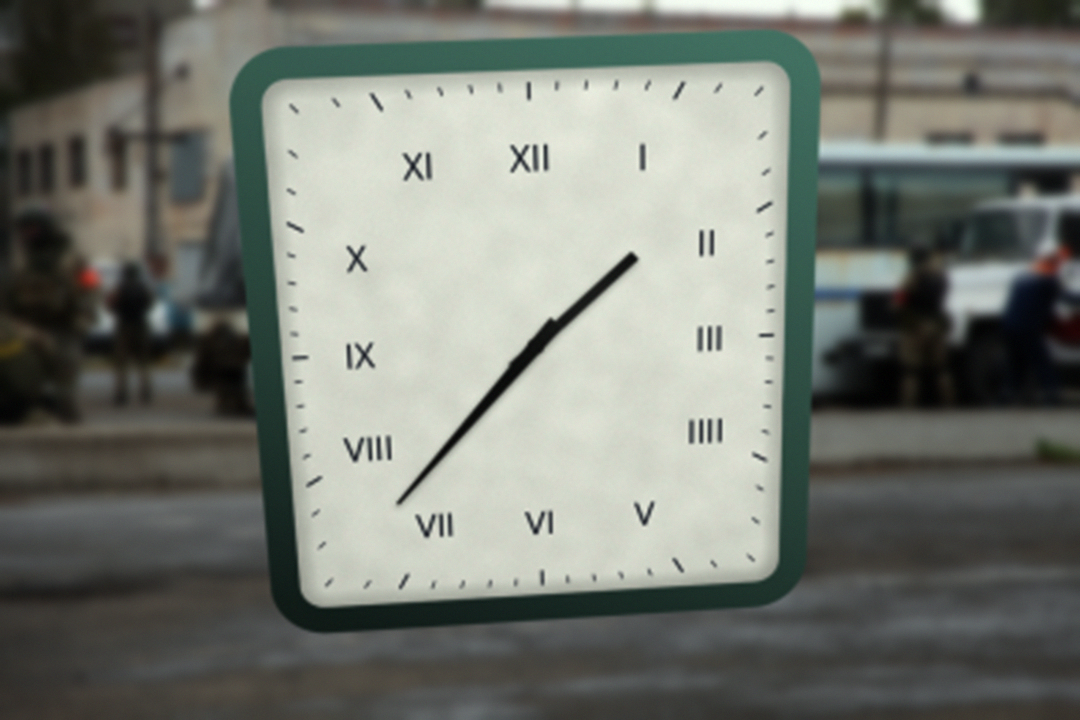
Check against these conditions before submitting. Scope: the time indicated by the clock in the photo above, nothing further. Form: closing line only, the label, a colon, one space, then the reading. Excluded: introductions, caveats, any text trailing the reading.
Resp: 1:37
